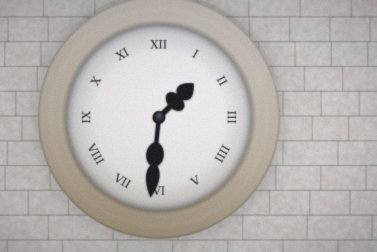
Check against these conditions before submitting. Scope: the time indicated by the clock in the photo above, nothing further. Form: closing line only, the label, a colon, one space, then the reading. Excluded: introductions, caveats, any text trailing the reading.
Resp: 1:31
